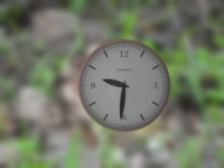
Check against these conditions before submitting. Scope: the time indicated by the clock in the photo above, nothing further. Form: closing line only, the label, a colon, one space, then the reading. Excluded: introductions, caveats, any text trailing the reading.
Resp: 9:31
